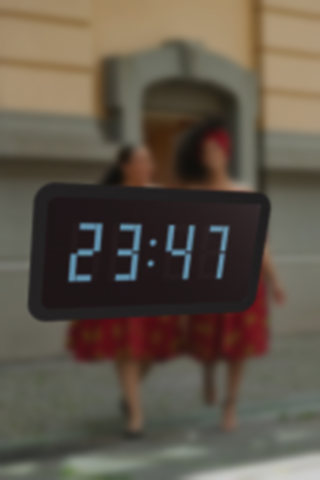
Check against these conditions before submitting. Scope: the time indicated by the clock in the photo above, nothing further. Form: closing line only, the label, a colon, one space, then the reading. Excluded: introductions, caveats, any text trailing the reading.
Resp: 23:47
